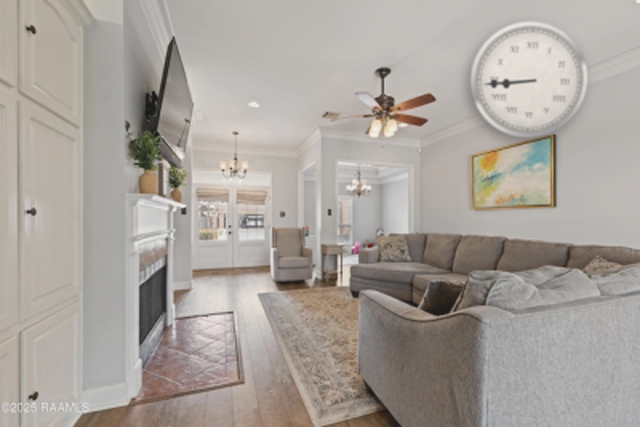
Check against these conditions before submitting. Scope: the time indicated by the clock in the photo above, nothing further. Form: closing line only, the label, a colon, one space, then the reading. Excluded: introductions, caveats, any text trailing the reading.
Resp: 8:44
